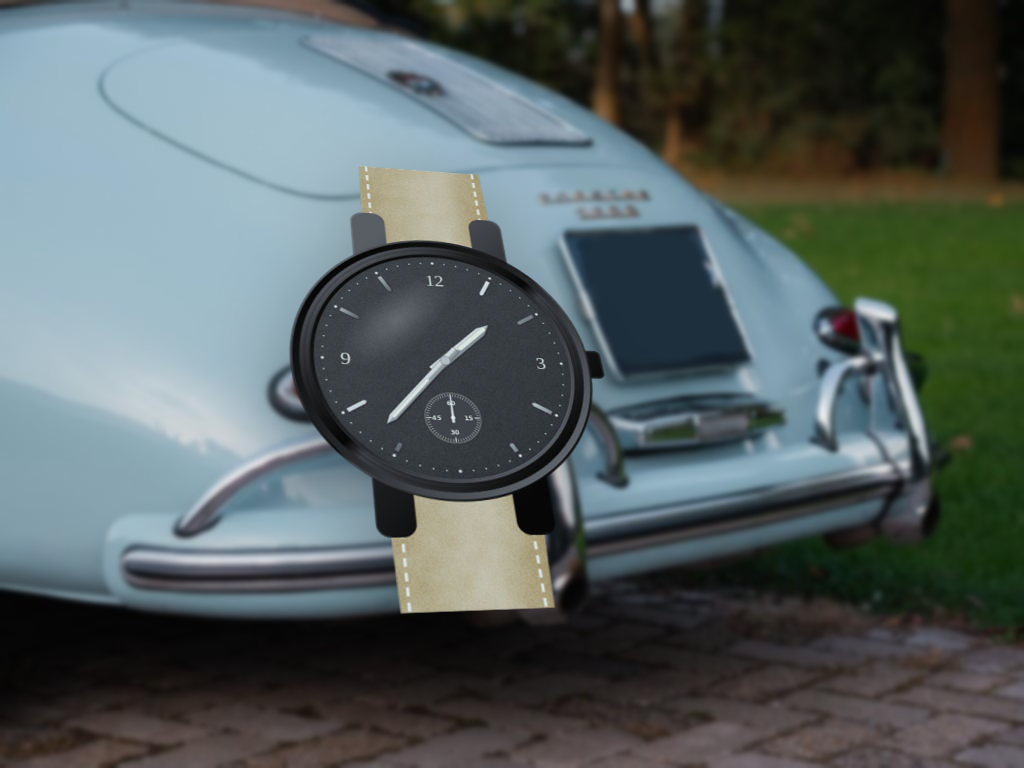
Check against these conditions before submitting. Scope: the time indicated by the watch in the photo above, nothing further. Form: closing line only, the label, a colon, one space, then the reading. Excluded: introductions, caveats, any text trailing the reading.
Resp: 1:37
